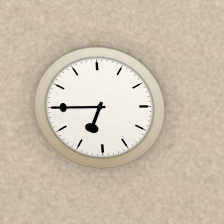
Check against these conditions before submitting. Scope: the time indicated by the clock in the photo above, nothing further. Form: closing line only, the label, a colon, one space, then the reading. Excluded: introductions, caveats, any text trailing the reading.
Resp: 6:45
